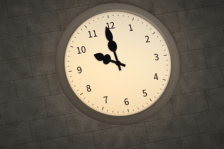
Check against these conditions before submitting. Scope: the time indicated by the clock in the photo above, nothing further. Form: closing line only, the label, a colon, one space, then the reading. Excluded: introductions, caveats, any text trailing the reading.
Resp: 9:59
